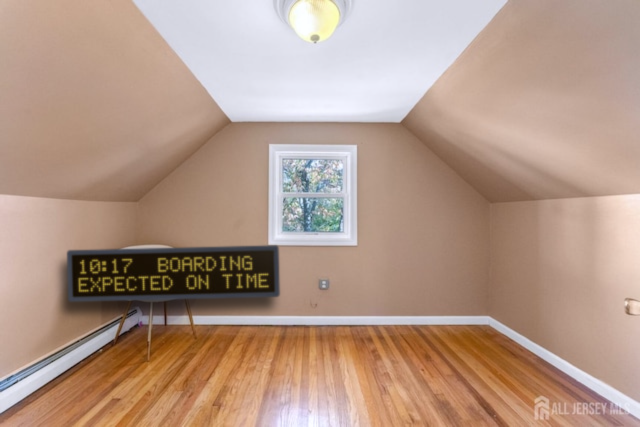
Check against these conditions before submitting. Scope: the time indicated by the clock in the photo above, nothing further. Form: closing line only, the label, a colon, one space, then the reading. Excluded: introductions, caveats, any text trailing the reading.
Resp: 10:17
